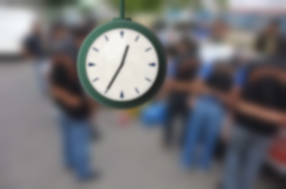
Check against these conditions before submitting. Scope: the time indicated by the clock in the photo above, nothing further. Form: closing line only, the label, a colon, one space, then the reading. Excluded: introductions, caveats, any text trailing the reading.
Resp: 12:35
